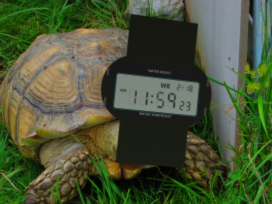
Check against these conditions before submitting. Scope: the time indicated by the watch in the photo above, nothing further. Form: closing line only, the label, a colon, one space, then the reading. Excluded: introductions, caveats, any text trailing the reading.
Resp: 11:59:23
